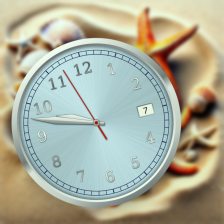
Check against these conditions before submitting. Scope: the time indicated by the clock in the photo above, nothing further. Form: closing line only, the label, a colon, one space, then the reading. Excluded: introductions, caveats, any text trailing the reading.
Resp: 9:47:57
